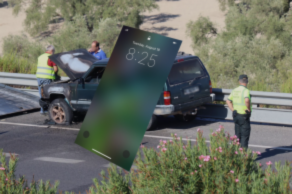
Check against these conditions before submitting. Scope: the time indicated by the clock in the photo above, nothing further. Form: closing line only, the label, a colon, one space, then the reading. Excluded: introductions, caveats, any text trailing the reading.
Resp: 8:25
